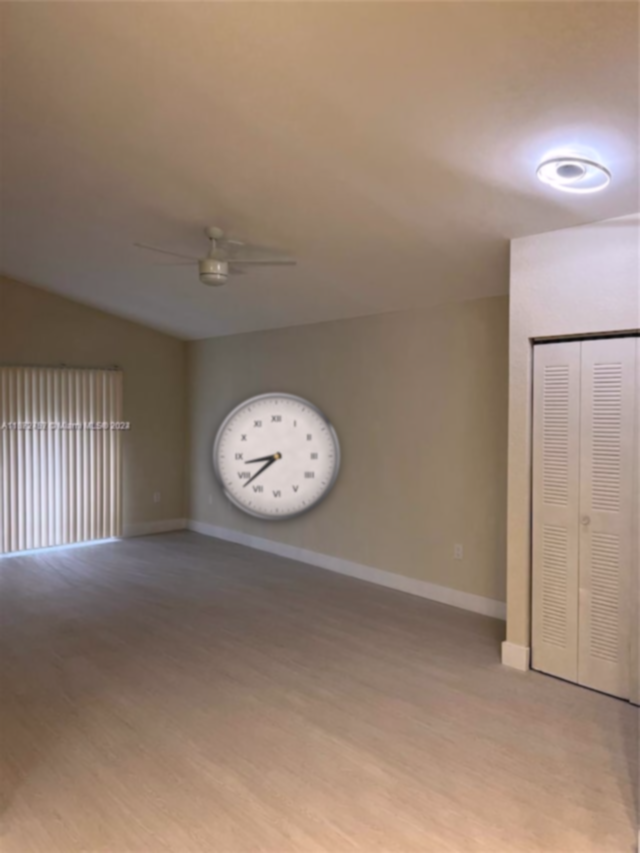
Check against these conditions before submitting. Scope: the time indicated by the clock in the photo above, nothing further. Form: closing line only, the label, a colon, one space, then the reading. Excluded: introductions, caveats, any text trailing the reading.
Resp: 8:38
